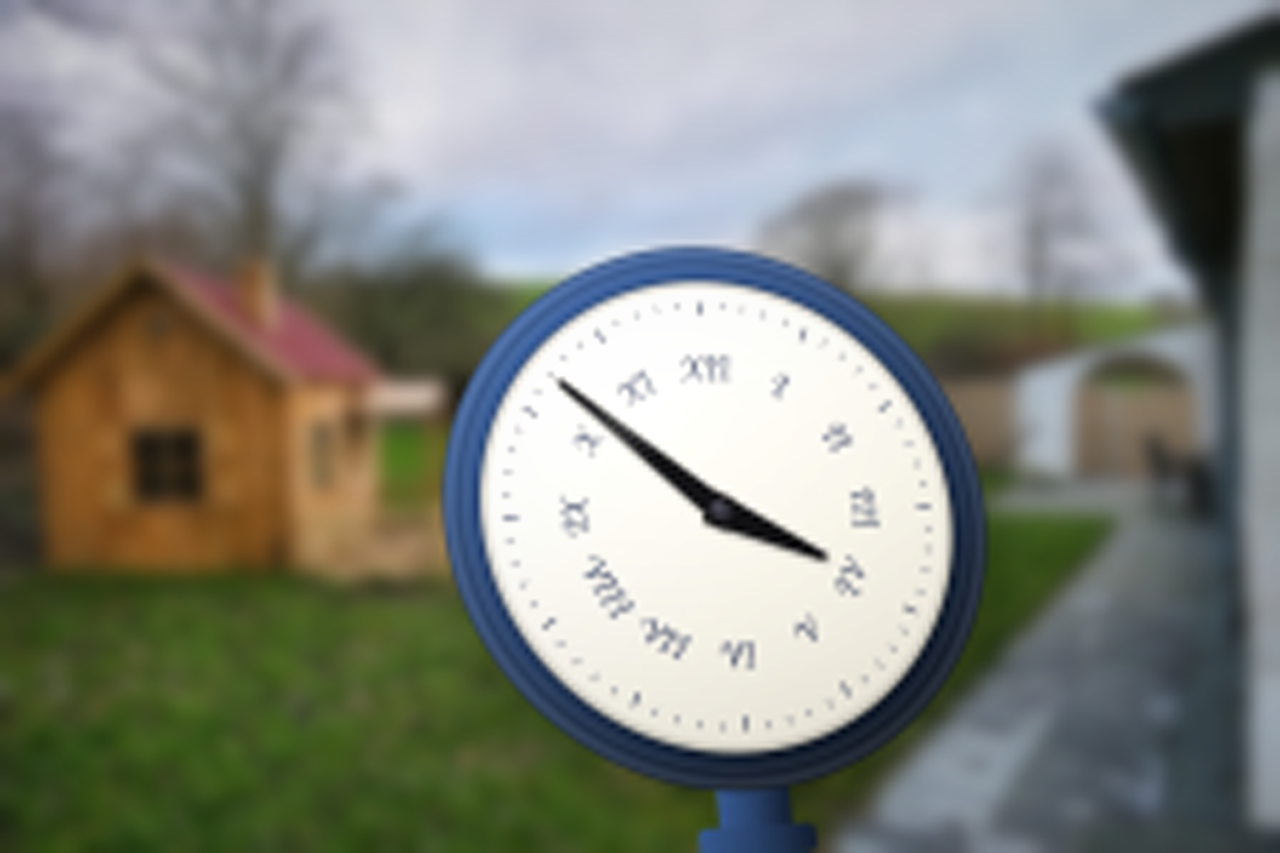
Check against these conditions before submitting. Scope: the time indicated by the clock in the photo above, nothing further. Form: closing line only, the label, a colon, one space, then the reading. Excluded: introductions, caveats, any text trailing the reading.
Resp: 3:52
